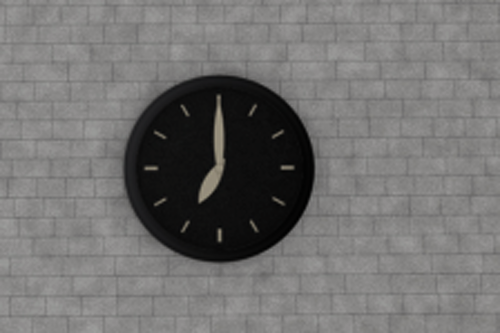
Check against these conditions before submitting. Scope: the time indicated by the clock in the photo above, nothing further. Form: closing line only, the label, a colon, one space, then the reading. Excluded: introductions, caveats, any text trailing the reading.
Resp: 7:00
